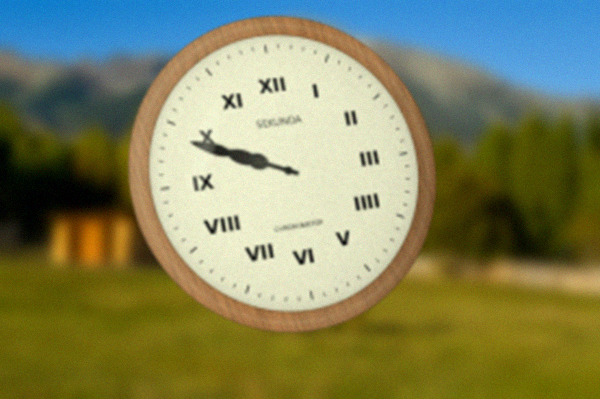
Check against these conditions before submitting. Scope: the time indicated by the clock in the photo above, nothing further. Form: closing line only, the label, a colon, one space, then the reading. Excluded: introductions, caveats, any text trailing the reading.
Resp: 9:49
